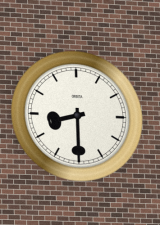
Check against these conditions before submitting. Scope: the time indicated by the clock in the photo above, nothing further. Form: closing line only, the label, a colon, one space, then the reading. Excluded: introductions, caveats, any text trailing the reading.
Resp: 8:30
